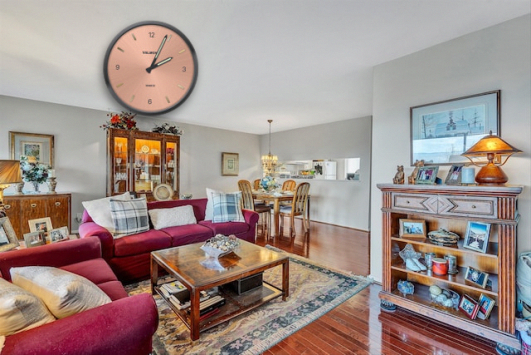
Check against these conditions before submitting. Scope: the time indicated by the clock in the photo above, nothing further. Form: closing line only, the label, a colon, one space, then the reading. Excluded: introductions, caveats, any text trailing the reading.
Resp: 2:04
